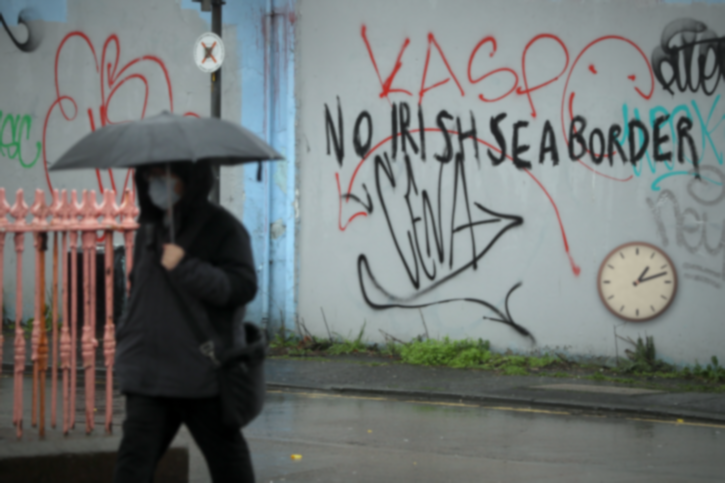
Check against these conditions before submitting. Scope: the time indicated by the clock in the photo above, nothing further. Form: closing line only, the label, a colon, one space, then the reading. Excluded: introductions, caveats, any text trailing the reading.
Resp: 1:12
